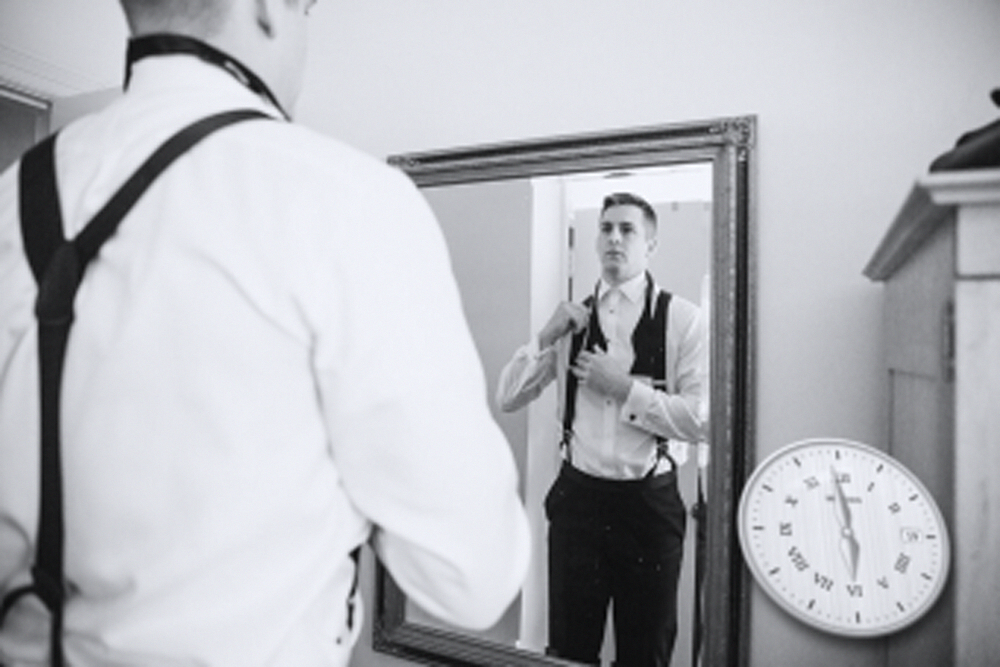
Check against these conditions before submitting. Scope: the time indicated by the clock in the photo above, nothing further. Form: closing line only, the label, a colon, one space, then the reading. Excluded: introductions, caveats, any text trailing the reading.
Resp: 5:59
